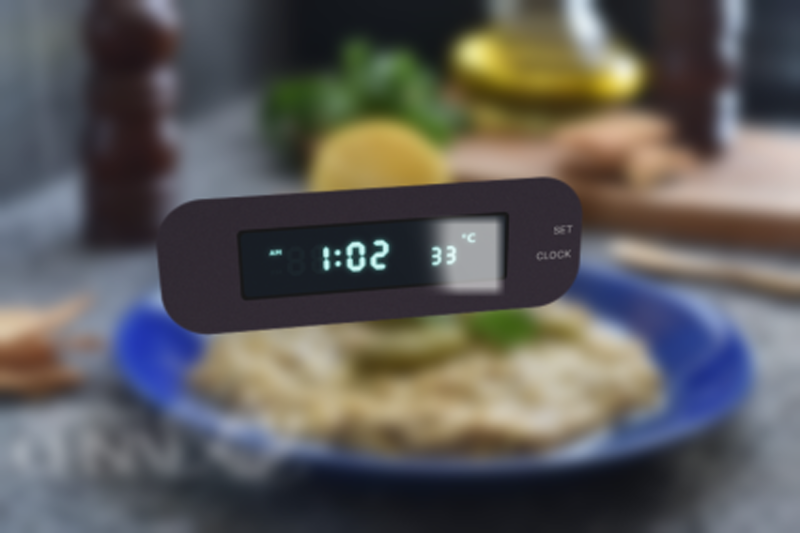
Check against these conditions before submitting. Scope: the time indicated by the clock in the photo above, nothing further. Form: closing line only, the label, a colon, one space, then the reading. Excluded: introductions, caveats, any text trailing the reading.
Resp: 1:02
